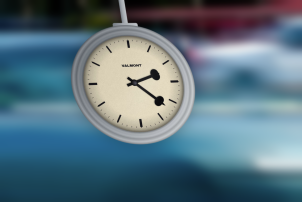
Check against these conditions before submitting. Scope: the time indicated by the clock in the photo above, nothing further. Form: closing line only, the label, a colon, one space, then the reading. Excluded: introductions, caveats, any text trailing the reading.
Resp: 2:22
